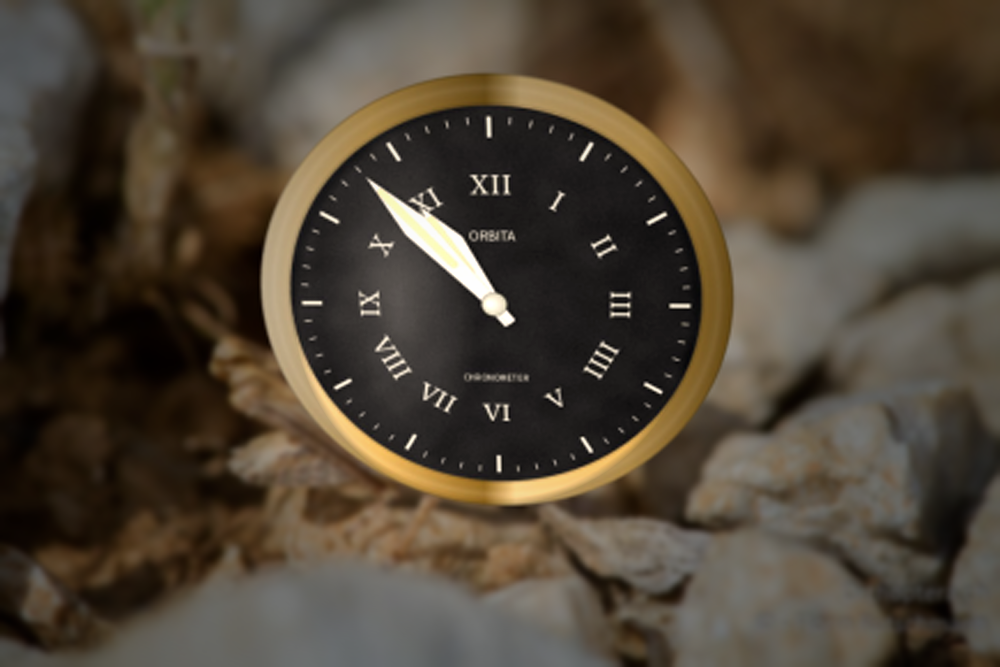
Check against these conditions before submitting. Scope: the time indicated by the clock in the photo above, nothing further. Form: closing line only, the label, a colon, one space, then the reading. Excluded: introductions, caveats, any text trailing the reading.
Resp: 10:53
